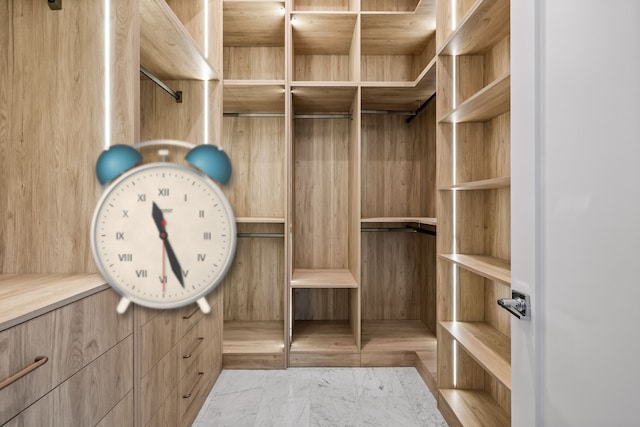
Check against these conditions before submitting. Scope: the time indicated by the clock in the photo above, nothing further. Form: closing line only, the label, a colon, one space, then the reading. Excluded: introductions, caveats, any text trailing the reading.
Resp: 11:26:30
